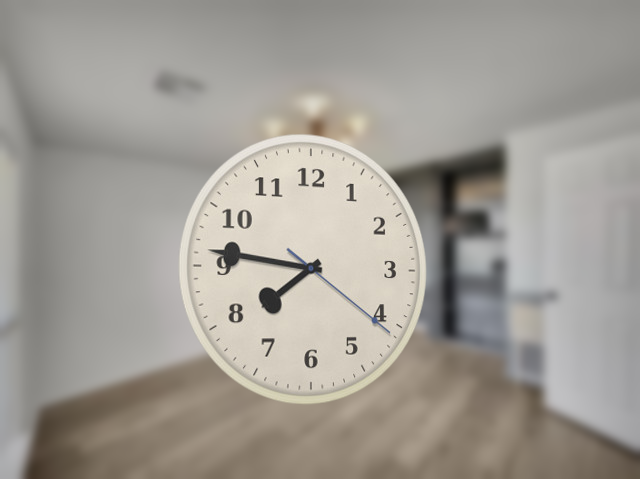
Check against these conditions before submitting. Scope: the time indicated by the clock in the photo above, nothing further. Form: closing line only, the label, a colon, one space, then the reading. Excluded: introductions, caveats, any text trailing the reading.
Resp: 7:46:21
